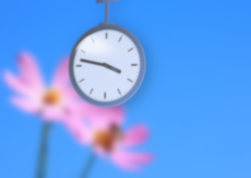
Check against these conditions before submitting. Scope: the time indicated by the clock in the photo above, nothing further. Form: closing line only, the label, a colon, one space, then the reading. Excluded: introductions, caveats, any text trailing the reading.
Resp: 3:47
